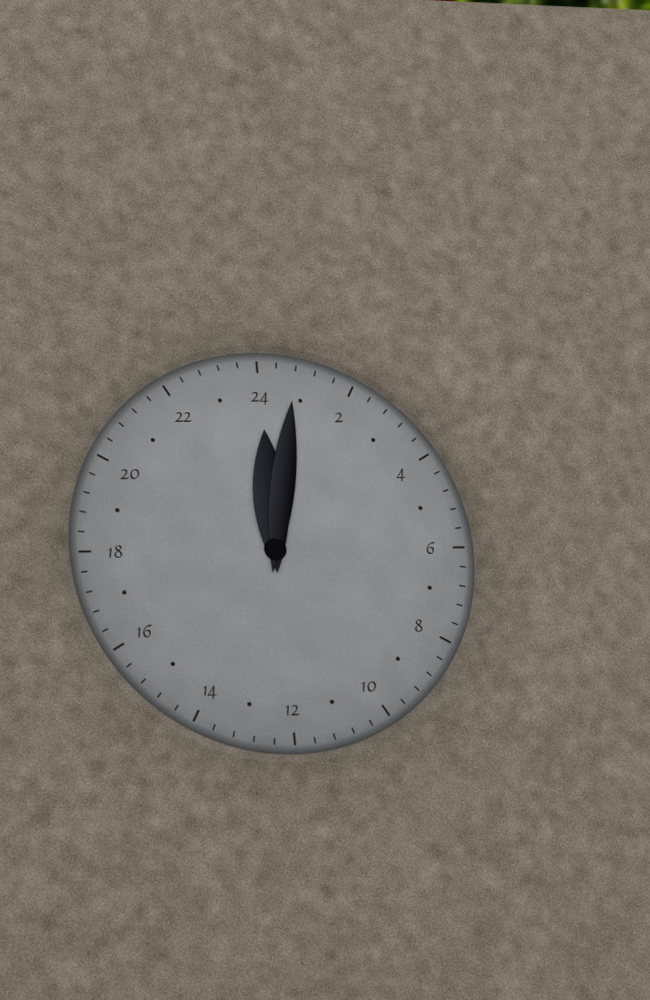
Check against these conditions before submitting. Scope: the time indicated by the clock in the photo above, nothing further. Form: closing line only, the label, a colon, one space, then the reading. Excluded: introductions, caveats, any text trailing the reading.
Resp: 0:02
